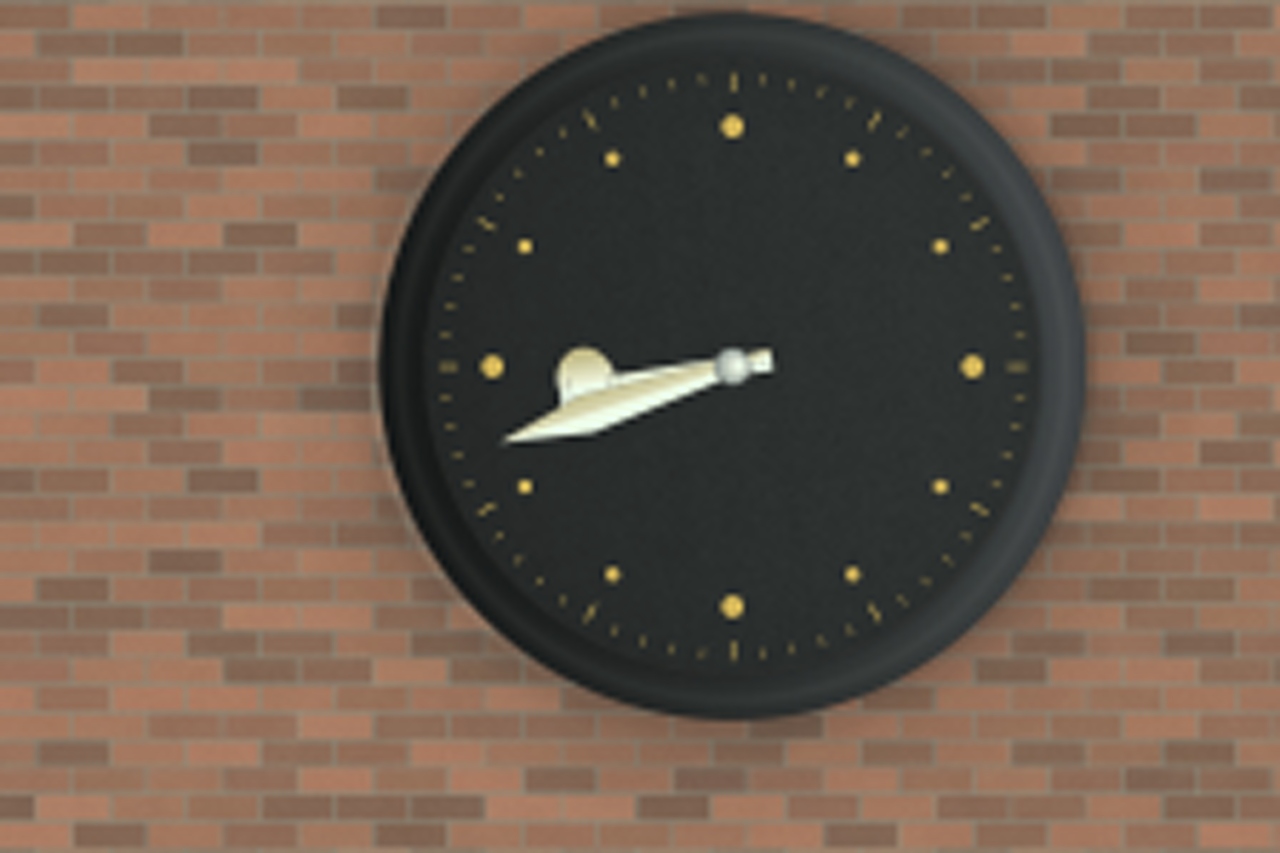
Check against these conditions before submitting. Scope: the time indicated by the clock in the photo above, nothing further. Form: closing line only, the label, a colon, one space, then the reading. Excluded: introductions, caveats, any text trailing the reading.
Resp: 8:42
